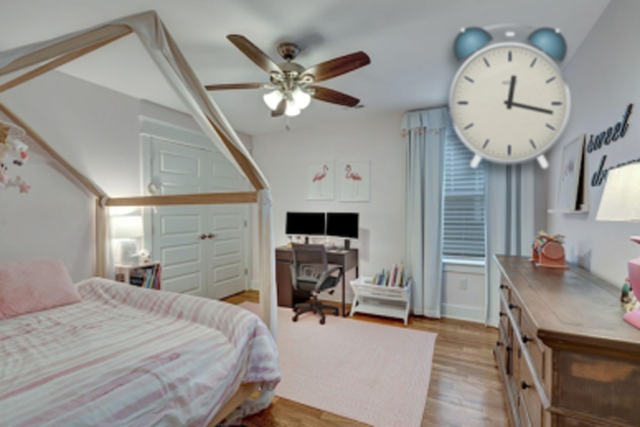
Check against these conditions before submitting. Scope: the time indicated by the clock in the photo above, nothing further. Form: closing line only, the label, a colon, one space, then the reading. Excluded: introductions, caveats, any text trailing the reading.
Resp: 12:17
